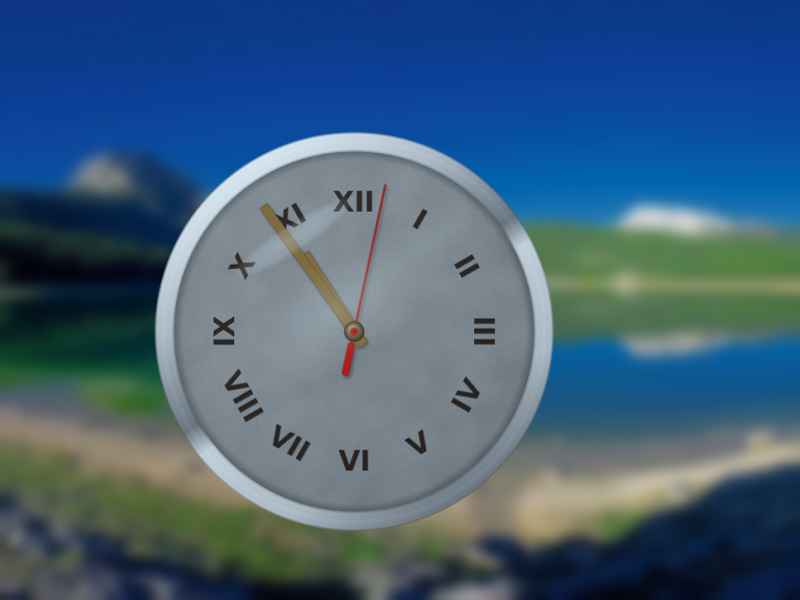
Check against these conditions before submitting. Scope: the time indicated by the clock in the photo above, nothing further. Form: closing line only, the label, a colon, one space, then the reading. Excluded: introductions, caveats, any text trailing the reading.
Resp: 10:54:02
